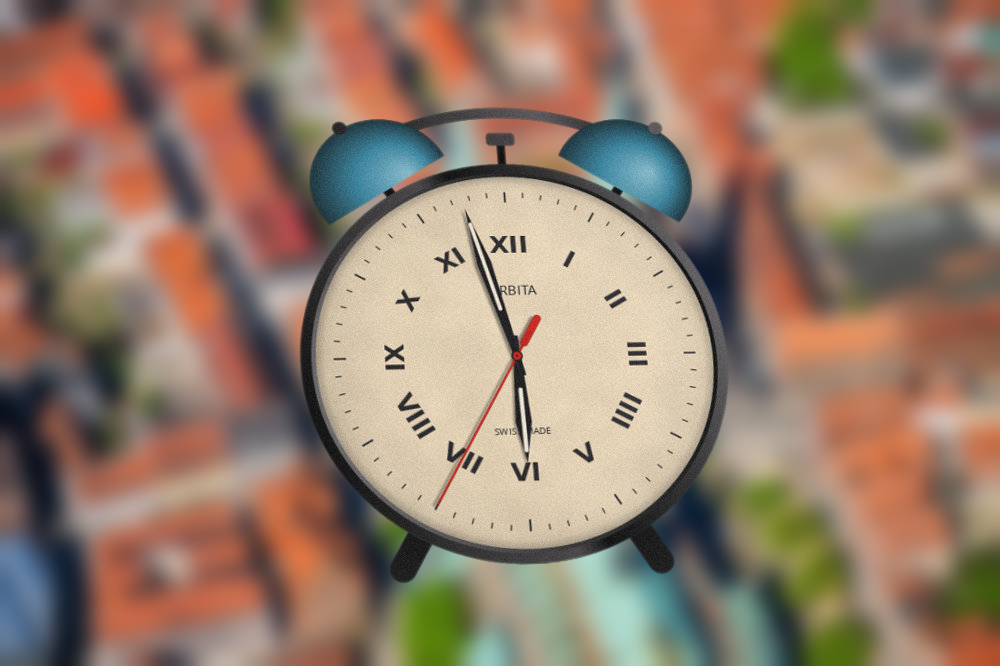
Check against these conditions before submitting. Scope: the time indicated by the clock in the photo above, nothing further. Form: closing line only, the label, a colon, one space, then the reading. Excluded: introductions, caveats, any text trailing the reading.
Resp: 5:57:35
